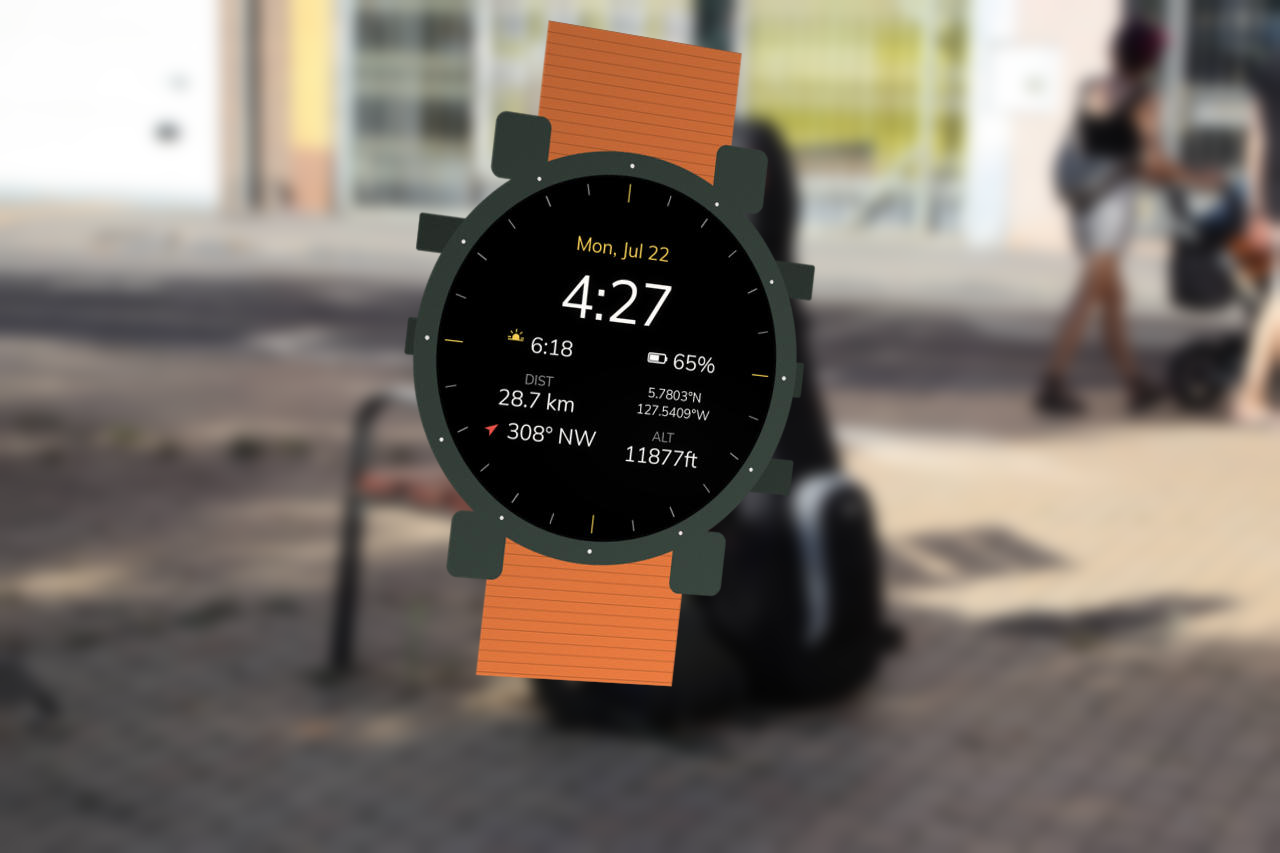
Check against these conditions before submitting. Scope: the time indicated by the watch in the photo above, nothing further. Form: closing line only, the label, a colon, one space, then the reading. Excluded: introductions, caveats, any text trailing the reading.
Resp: 4:27
